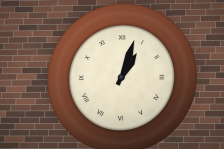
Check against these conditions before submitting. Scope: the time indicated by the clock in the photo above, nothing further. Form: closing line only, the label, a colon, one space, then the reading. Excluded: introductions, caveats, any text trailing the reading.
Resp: 1:03
